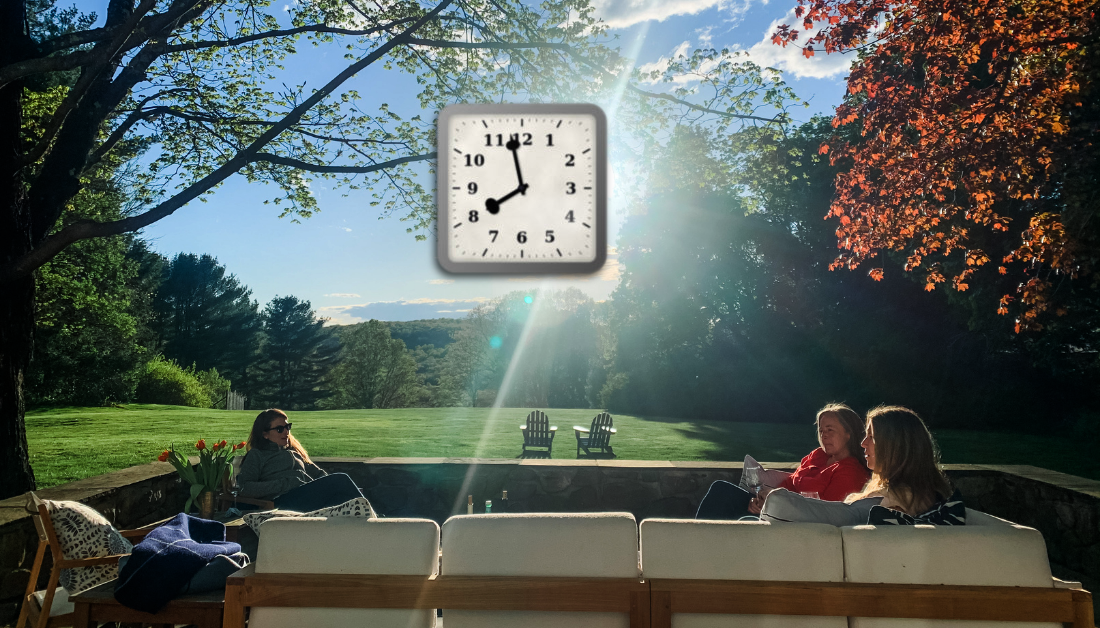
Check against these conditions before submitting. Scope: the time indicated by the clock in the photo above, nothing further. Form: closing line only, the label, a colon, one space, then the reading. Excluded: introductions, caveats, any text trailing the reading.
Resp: 7:58
